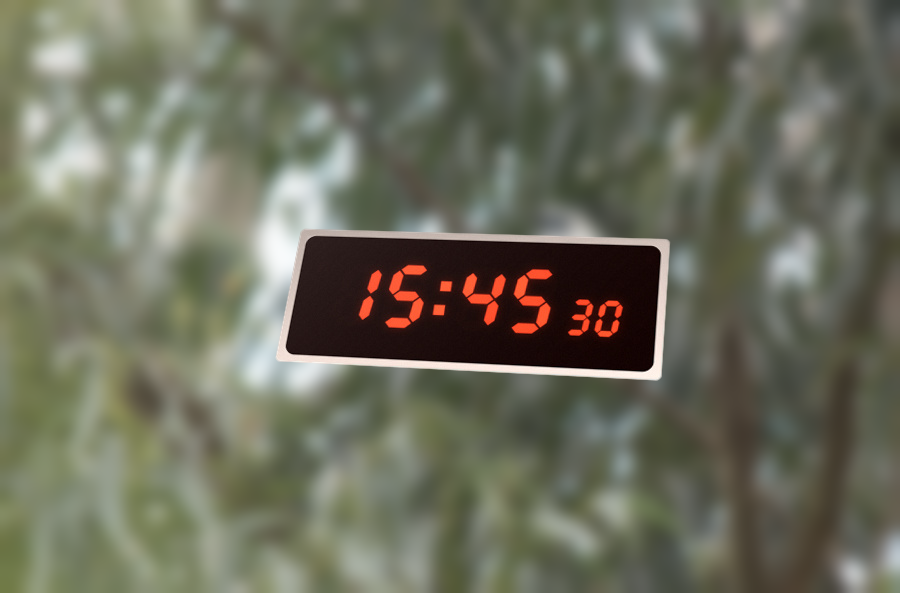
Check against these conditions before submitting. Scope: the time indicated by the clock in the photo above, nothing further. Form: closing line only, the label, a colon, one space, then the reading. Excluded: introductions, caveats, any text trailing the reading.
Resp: 15:45:30
